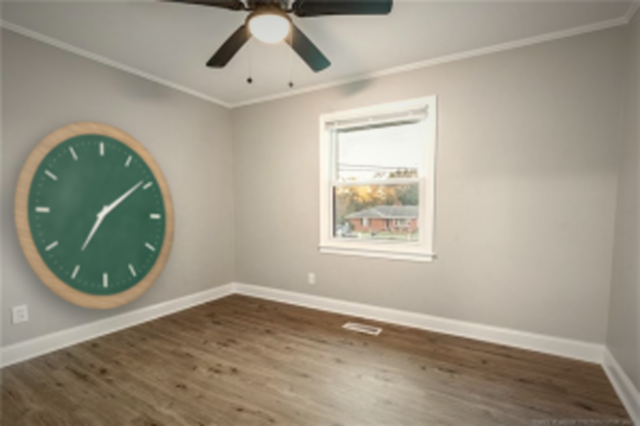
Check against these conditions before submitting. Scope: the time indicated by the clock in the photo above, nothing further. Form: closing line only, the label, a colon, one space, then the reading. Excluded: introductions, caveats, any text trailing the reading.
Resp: 7:09
